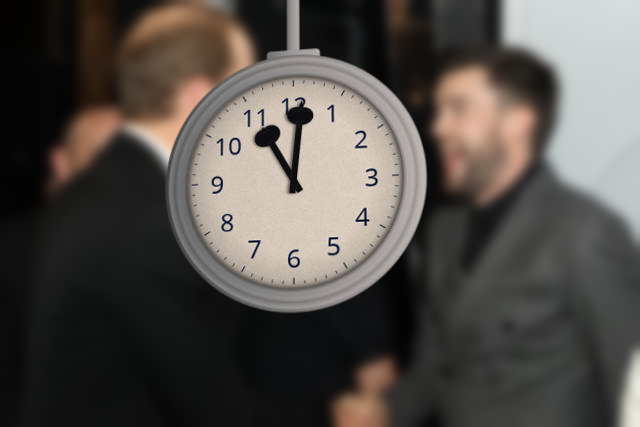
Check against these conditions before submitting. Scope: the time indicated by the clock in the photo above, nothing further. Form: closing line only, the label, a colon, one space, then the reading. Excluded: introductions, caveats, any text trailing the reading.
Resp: 11:01
